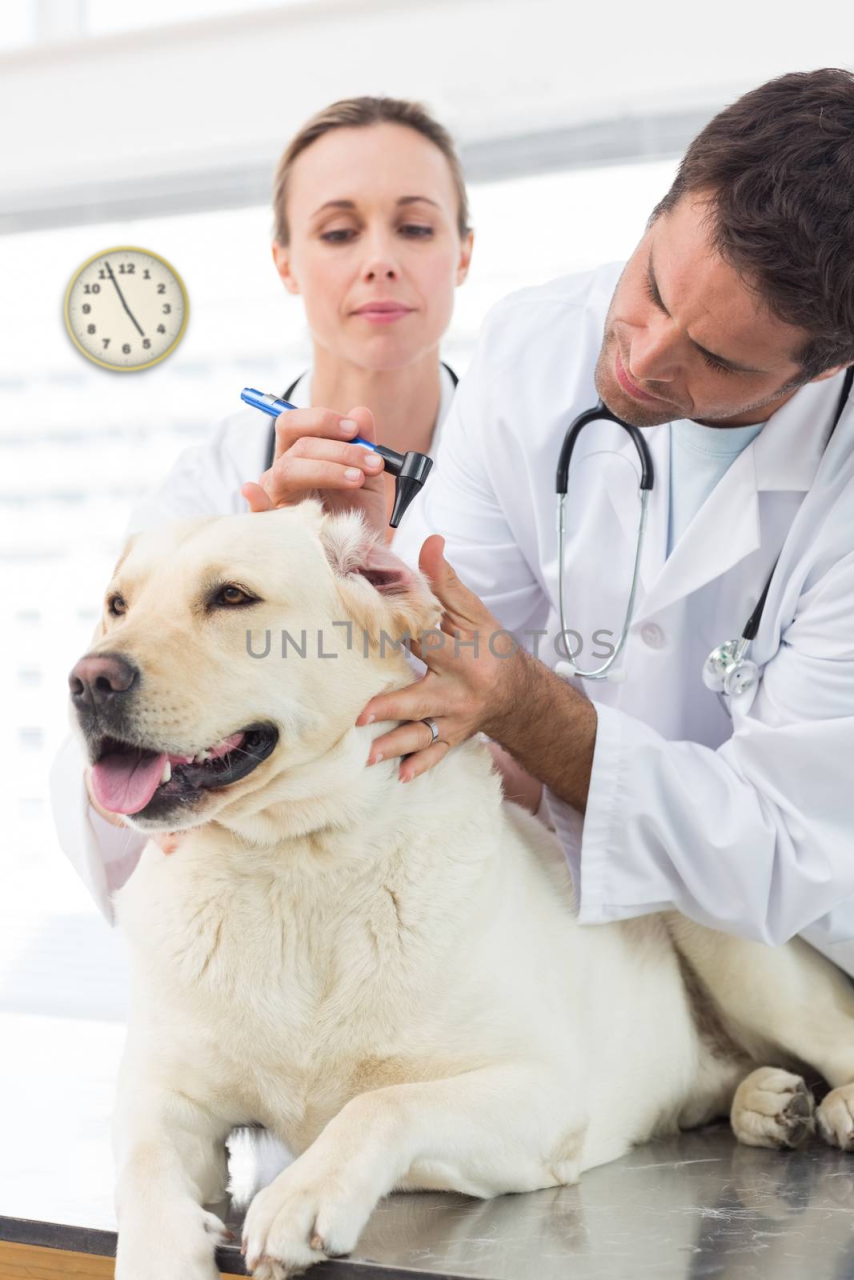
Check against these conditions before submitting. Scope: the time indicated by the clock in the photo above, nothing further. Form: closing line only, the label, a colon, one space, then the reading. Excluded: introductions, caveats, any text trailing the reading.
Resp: 4:56
